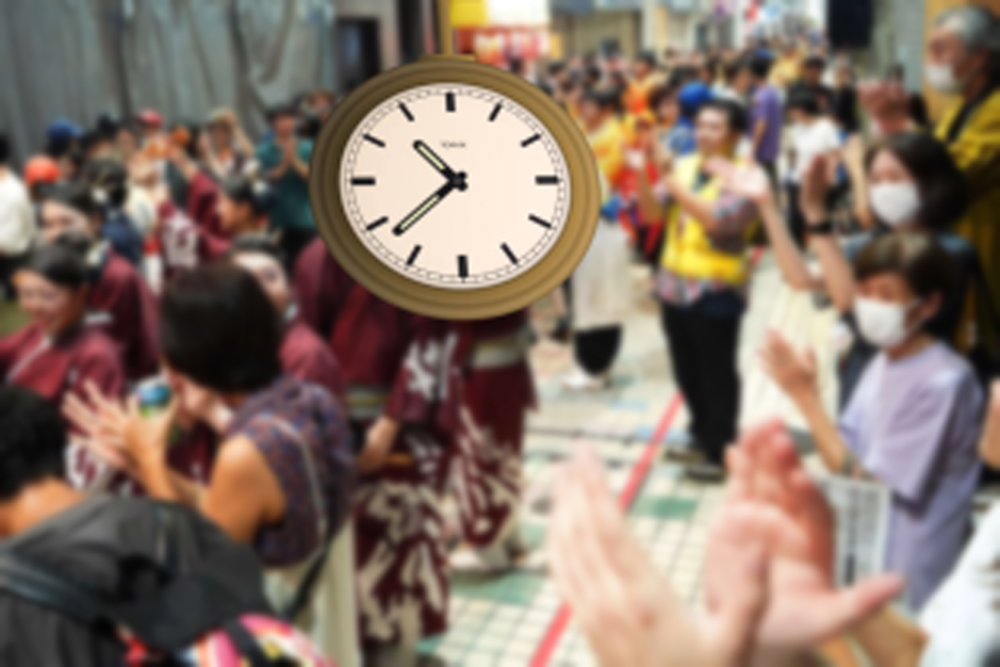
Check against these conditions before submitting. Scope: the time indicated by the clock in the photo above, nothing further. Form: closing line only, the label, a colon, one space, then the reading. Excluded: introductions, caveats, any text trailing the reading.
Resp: 10:38
